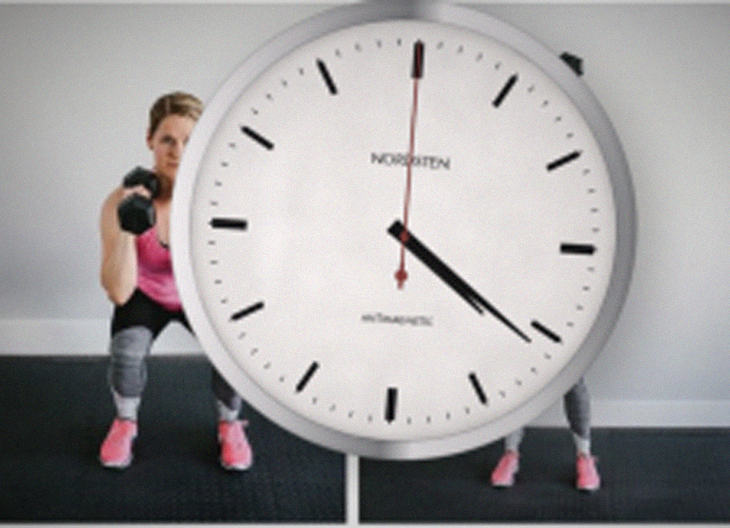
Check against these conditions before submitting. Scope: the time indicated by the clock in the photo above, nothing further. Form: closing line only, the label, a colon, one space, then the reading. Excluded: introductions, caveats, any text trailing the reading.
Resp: 4:21:00
